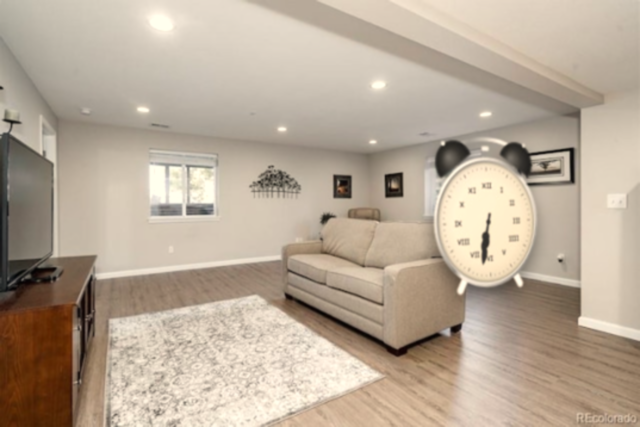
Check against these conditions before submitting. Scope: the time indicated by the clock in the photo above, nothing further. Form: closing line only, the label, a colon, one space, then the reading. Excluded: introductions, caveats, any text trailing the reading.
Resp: 6:32
